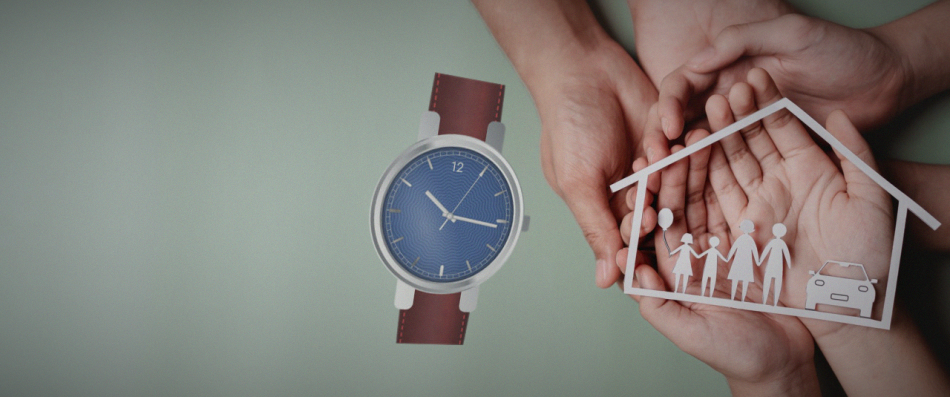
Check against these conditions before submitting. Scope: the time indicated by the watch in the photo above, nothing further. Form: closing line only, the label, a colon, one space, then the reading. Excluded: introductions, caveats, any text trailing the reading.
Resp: 10:16:05
